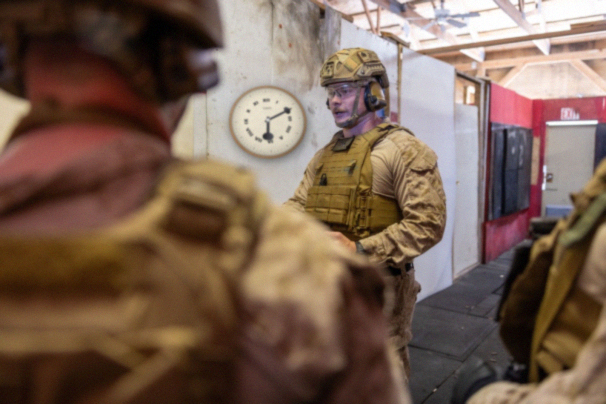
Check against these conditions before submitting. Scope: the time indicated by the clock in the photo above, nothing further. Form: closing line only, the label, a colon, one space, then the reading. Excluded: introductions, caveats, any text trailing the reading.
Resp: 6:11
